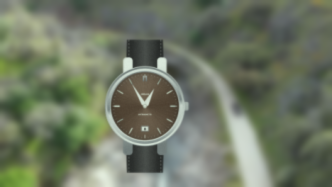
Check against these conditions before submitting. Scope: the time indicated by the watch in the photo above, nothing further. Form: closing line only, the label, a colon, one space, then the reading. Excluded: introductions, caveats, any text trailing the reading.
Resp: 12:55
